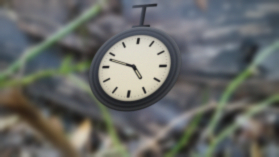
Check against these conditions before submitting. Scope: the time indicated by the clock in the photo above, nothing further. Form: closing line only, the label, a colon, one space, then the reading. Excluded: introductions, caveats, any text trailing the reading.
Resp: 4:48
